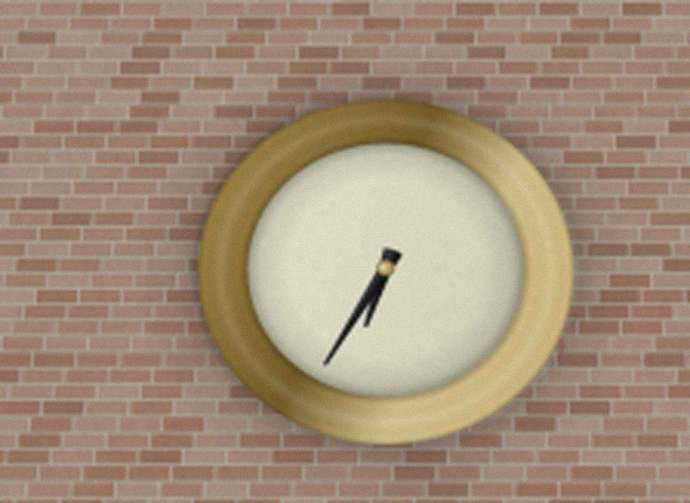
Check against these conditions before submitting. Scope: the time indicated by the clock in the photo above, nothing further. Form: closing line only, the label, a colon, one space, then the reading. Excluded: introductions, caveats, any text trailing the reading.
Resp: 6:35
